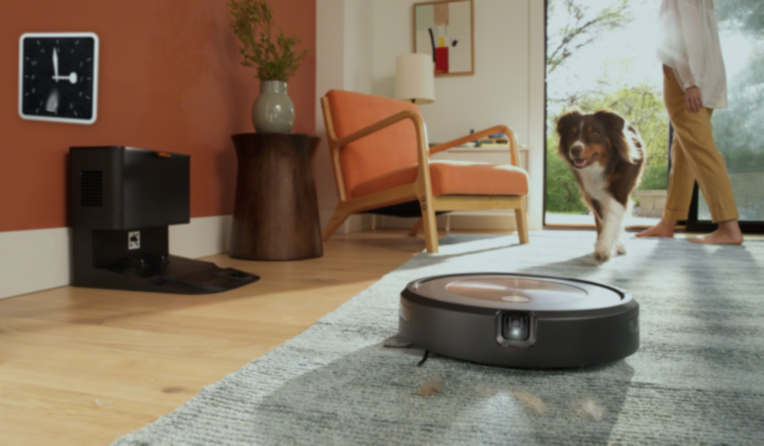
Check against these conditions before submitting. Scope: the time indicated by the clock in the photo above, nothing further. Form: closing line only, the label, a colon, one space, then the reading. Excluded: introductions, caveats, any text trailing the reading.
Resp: 2:59
